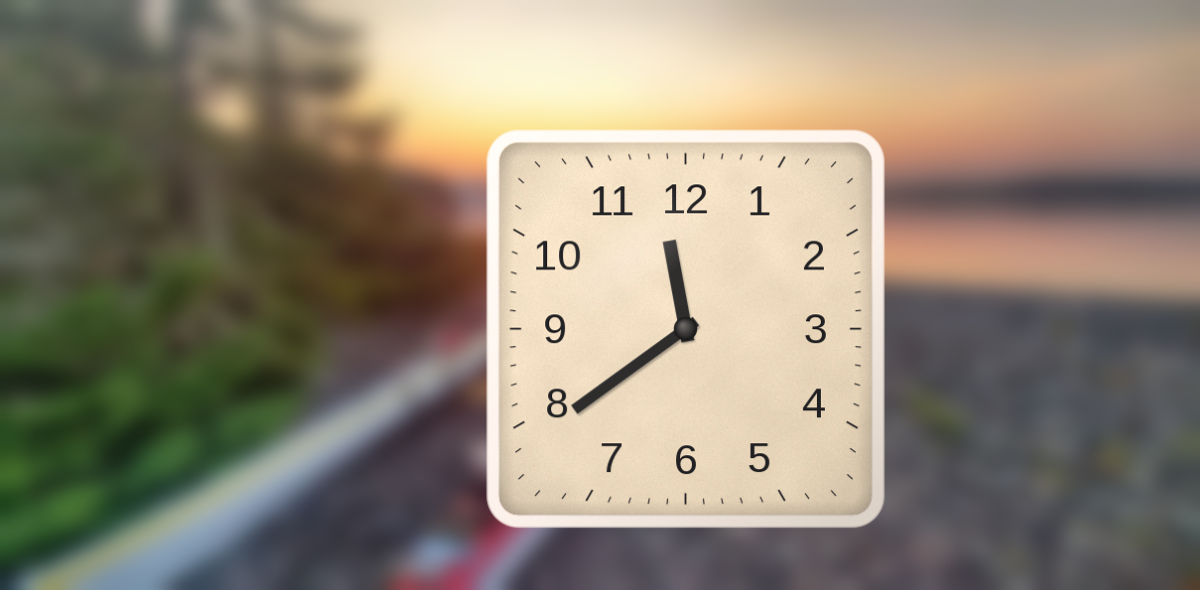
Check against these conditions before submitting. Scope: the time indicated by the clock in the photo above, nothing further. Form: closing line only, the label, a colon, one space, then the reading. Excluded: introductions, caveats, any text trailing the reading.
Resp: 11:39
